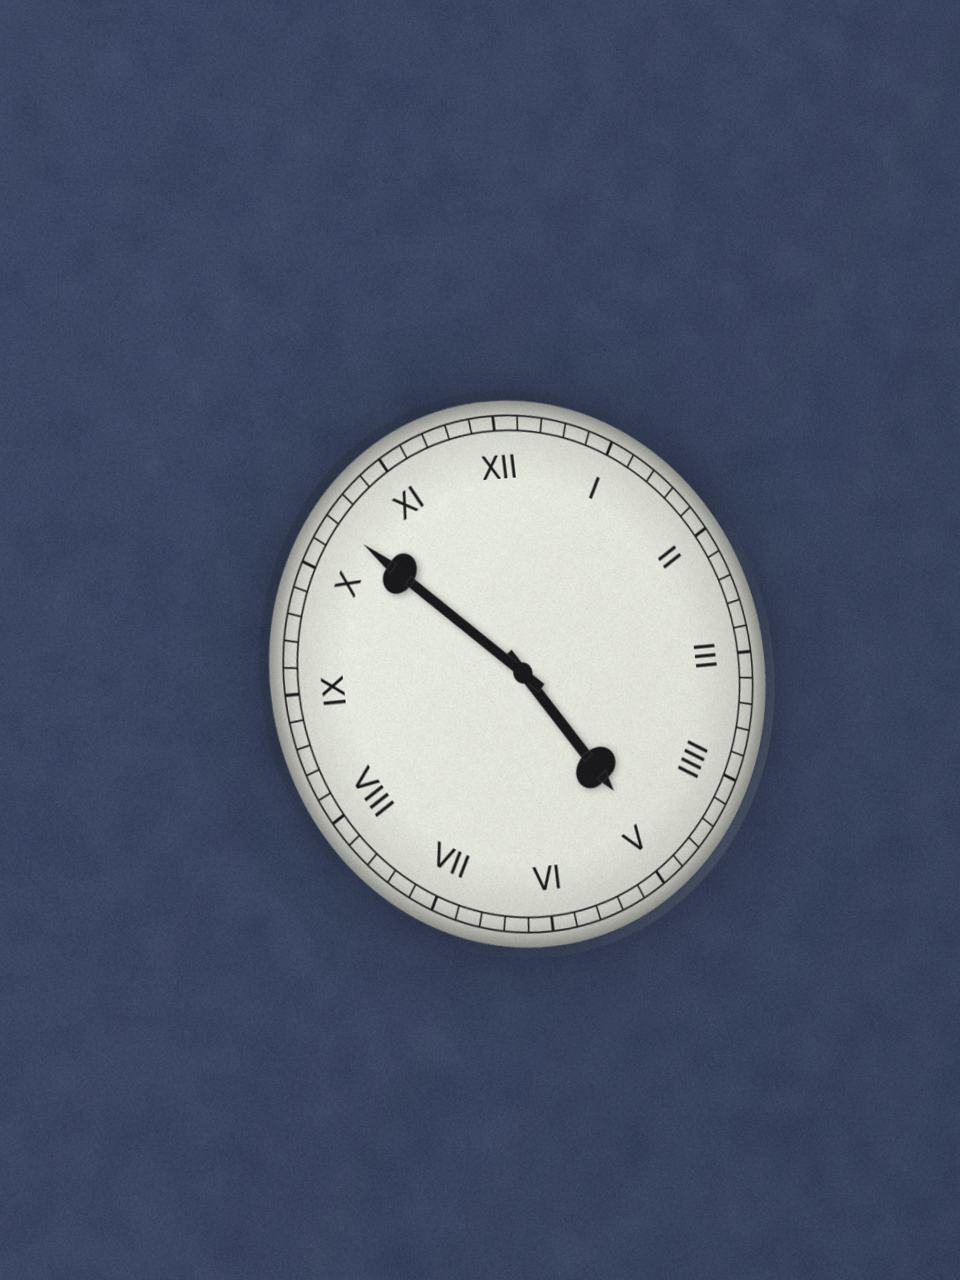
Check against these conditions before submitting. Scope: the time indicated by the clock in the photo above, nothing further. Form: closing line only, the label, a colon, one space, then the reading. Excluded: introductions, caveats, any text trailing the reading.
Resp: 4:52
